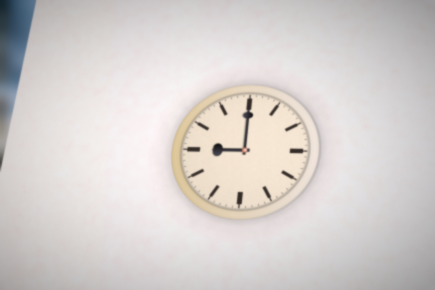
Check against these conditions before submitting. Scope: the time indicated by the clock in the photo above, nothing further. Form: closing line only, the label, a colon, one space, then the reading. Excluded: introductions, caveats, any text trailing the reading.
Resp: 9:00
